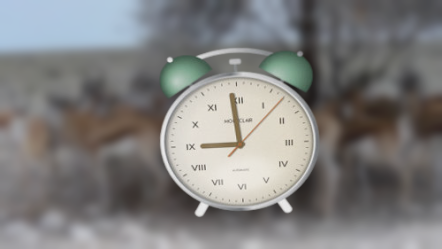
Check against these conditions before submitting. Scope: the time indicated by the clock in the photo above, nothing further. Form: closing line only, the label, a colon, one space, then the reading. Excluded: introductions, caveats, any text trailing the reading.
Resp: 8:59:07
